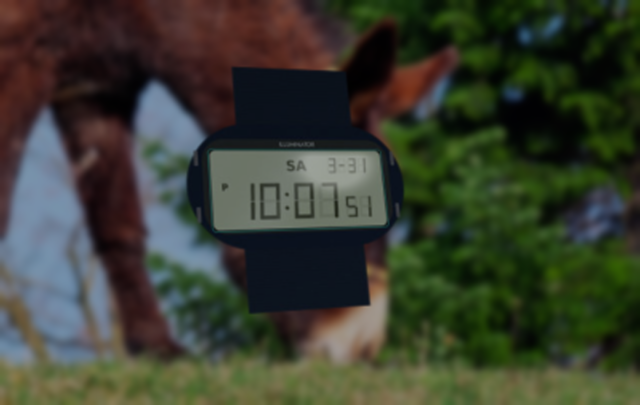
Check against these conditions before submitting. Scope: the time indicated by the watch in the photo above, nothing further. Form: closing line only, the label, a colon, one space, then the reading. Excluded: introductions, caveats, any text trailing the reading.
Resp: 10:07:51
